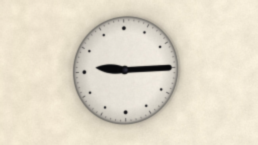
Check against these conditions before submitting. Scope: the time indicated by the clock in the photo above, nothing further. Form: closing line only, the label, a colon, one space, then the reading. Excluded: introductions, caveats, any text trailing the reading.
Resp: 9:15
